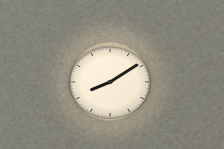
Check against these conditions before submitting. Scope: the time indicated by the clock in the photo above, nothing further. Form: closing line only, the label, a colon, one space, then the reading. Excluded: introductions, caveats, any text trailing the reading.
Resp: 8:09
